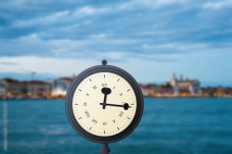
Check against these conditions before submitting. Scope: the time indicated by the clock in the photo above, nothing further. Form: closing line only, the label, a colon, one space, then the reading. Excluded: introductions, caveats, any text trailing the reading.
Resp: 12:16
